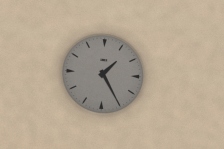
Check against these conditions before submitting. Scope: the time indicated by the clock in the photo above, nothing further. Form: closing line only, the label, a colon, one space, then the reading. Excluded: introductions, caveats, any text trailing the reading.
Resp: 1:25
